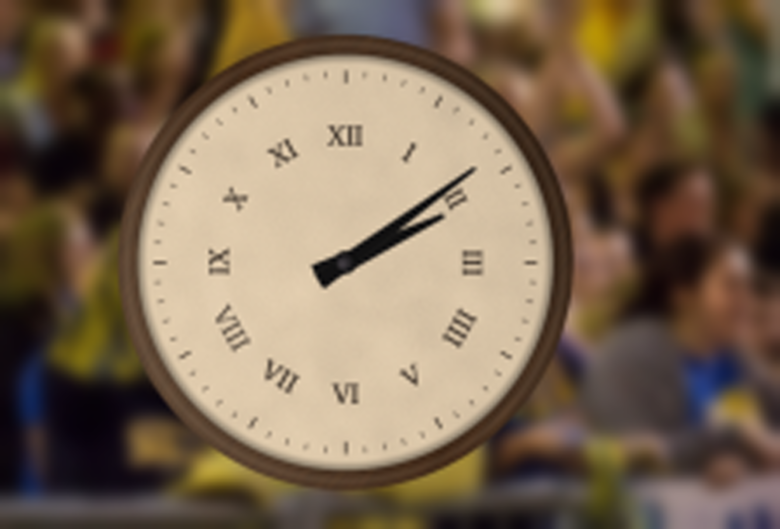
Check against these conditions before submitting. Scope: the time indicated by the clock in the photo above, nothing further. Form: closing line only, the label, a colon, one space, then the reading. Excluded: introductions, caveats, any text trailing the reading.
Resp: 2:09
